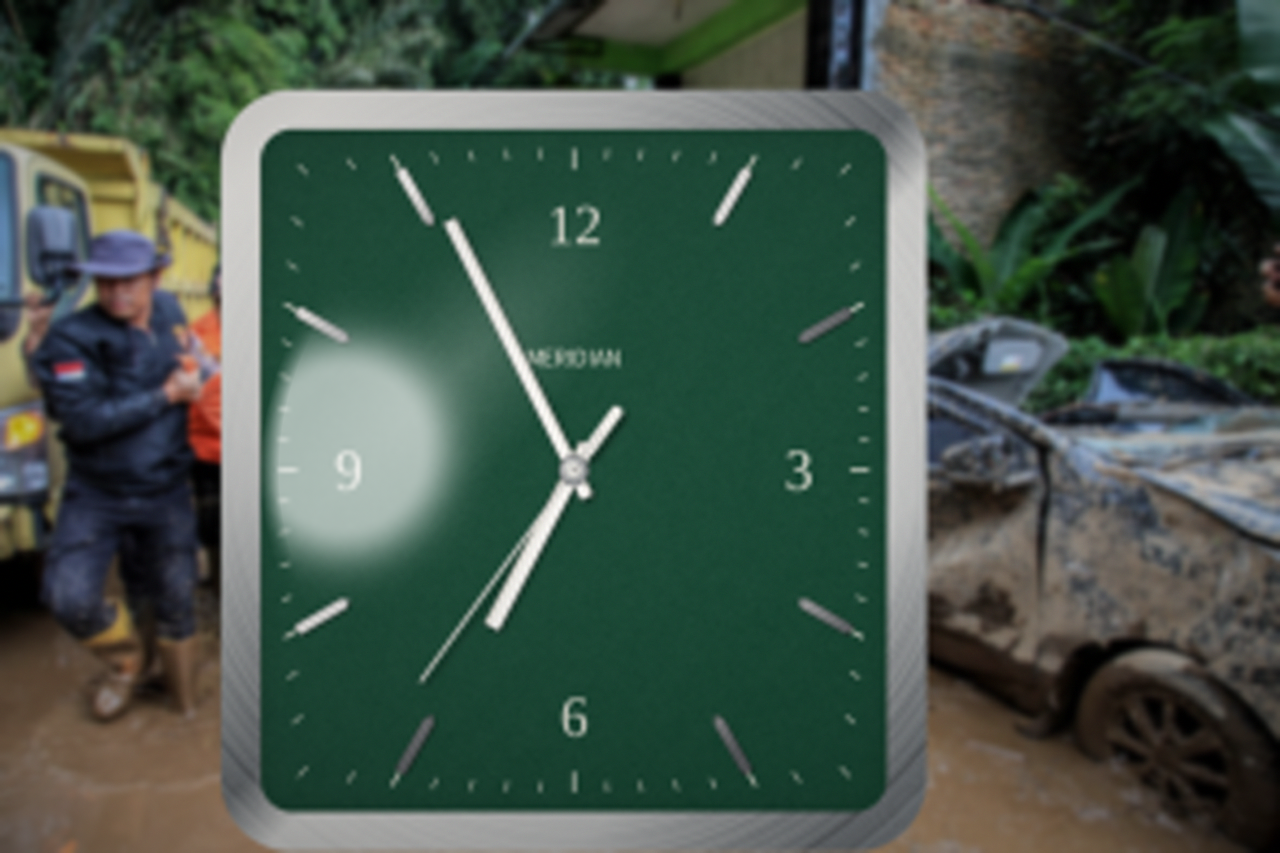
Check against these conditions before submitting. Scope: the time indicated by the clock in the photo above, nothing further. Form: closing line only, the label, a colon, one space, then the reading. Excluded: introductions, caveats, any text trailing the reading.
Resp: 6:55:36
